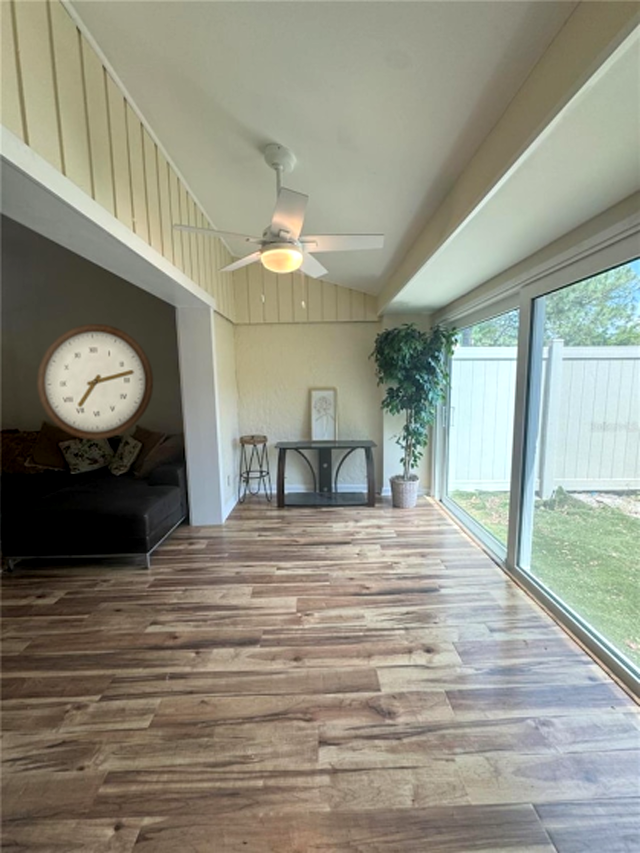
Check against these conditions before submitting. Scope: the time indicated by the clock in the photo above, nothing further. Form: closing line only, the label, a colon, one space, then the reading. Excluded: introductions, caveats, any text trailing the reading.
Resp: 7:13
